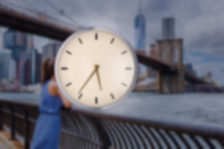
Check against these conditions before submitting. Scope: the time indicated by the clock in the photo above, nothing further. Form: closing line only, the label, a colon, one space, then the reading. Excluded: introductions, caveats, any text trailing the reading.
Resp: 5:36
